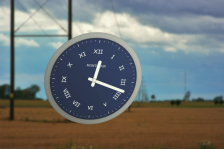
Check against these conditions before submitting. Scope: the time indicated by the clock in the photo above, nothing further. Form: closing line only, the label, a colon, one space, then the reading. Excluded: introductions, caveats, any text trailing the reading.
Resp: 12:18
